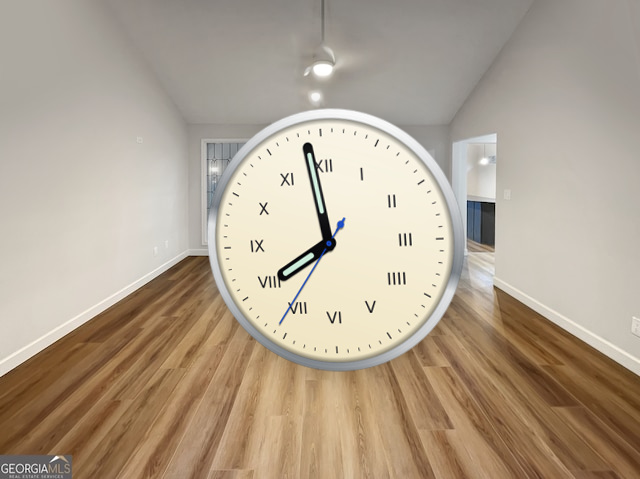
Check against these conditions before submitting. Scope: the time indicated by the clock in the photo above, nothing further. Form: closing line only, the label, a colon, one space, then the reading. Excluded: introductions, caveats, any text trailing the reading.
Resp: 7:58:36
